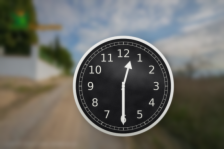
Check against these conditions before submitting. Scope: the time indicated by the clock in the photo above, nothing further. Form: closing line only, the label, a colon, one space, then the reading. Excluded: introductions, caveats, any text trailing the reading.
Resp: 12:30
